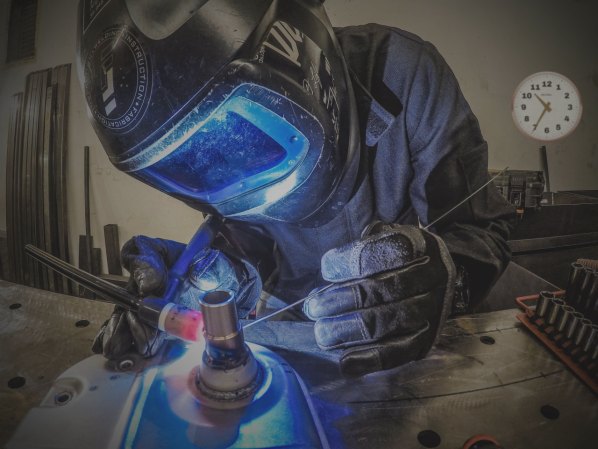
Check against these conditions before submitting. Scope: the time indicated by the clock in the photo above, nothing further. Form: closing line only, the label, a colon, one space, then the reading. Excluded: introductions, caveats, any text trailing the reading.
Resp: 10:35
